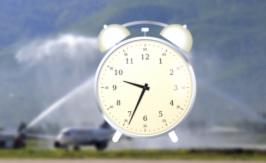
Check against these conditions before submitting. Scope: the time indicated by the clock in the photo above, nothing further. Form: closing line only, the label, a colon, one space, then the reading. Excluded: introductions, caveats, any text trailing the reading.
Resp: 9:34
